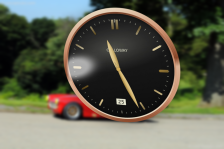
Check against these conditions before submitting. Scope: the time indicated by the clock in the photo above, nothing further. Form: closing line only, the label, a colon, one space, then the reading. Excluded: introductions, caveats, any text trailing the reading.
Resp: 11:26
